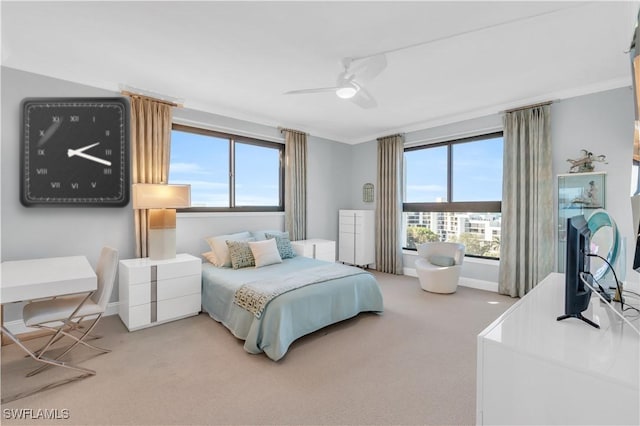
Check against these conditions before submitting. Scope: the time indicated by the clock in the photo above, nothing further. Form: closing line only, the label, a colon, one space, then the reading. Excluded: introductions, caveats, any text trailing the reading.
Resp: 2:18
